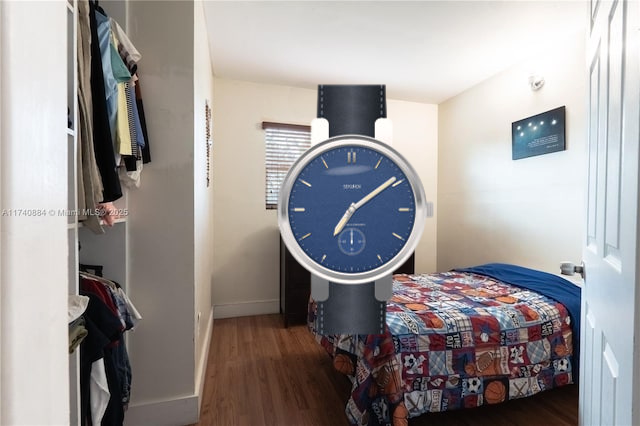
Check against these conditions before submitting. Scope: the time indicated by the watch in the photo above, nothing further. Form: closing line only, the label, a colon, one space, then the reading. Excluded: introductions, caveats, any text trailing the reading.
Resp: 7:09
